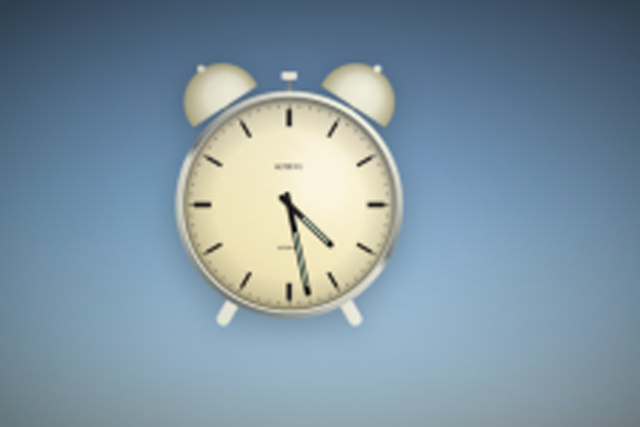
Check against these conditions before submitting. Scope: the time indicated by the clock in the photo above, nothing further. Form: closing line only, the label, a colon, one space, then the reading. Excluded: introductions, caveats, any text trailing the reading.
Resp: 4:28
